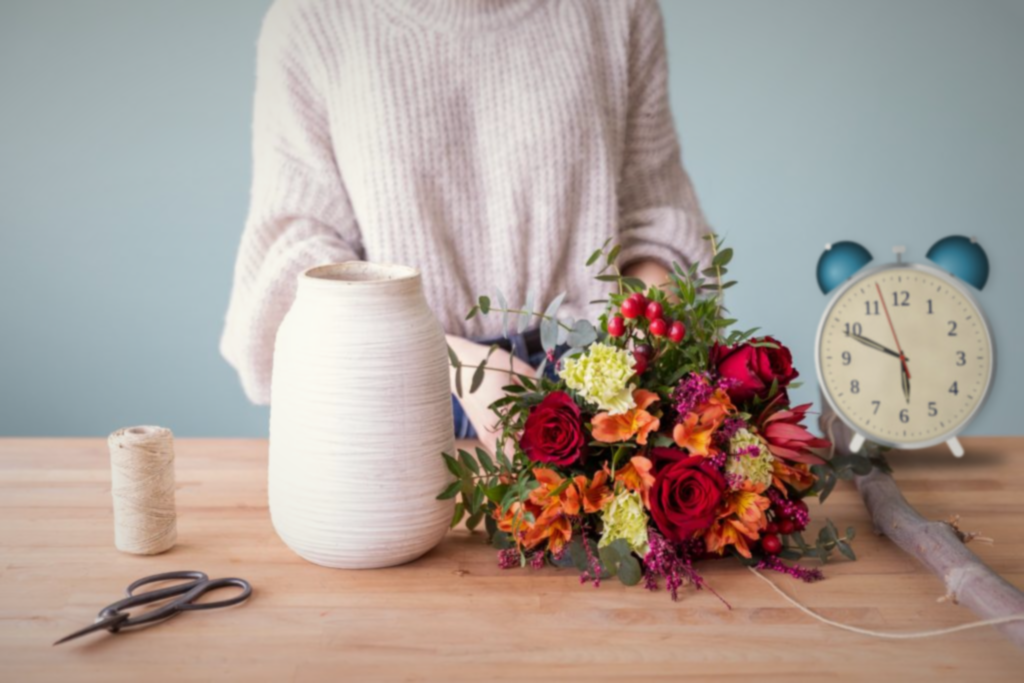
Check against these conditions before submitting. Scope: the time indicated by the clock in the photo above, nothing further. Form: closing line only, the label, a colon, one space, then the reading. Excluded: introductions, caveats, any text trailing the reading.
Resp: 5:48:57
